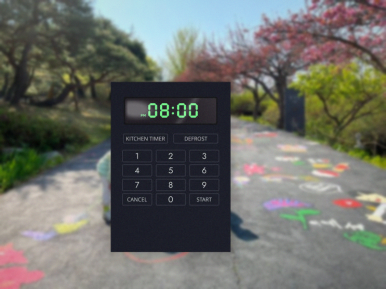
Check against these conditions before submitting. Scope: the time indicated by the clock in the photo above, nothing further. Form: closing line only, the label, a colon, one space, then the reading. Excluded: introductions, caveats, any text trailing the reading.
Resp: 8:00
